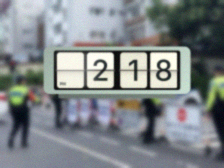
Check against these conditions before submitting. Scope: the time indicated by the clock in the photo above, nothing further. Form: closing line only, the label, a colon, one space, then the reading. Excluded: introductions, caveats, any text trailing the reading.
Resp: 2:18
